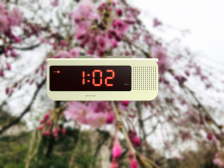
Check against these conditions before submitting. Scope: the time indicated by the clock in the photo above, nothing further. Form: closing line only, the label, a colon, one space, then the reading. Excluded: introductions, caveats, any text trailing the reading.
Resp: 1:02
